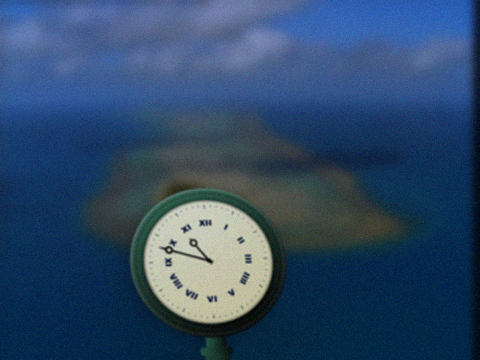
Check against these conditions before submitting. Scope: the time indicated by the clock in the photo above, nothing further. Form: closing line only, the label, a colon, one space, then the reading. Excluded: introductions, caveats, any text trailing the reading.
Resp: 10:48
